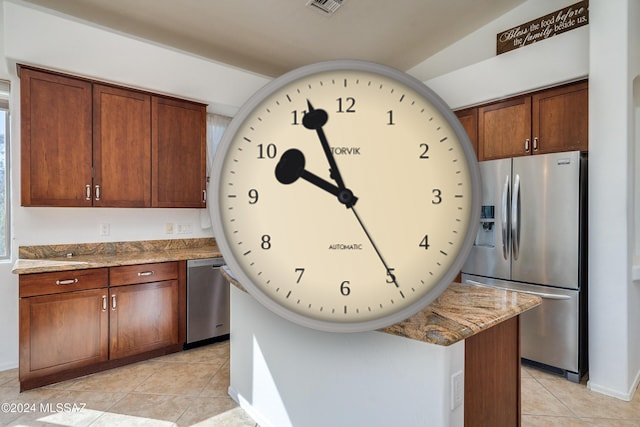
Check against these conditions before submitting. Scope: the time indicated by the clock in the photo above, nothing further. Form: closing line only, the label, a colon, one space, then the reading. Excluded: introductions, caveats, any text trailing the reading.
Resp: 9:56:25
